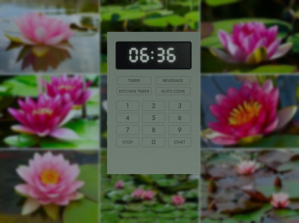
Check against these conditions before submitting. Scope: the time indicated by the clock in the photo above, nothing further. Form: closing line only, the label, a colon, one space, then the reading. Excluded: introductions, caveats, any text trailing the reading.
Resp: 6:36
